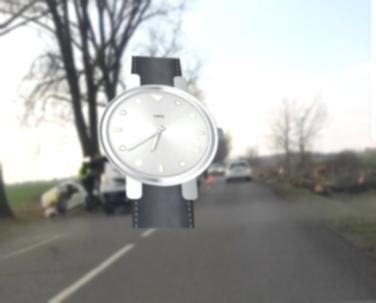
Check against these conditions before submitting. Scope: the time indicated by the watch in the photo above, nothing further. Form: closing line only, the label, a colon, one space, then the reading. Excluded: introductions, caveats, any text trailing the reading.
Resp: 6:39
